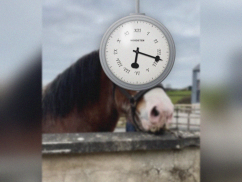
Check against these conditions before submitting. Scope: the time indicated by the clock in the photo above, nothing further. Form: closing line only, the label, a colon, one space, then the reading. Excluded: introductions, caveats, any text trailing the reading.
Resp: 6:18
